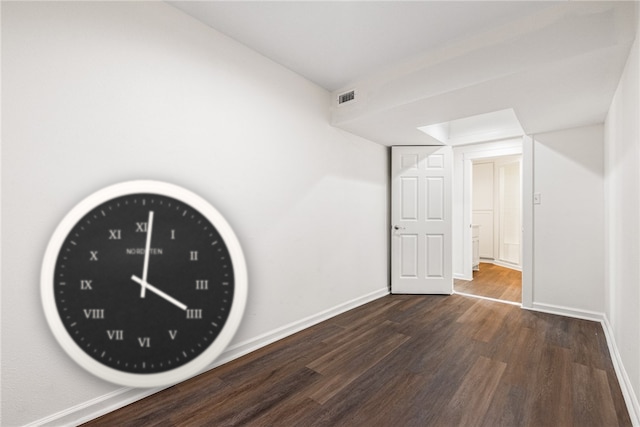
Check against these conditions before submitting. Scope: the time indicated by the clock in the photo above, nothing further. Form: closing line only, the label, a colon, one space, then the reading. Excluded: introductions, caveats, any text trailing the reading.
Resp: 4:01
